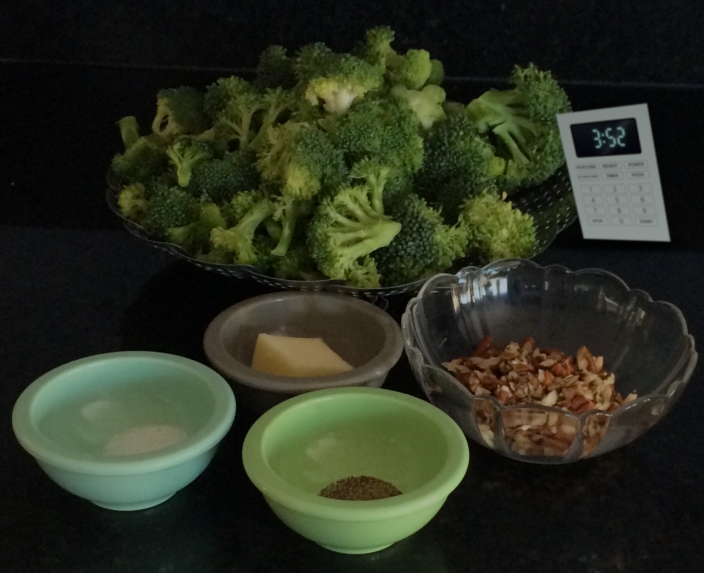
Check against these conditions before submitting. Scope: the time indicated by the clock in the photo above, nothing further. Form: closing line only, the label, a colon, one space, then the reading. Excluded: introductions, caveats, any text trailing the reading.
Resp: 3:52
